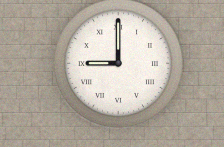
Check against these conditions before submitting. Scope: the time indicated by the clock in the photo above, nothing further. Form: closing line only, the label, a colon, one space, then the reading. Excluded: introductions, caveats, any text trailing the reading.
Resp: 9:00
